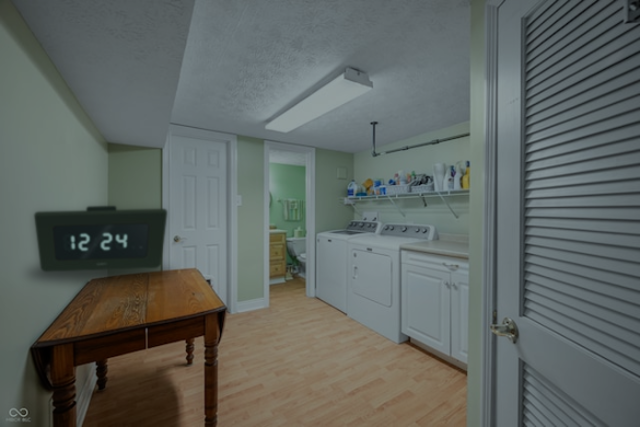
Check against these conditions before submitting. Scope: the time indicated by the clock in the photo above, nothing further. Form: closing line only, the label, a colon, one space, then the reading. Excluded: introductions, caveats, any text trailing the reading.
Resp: 12:24
